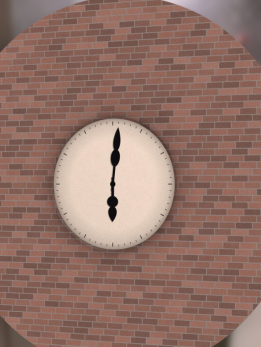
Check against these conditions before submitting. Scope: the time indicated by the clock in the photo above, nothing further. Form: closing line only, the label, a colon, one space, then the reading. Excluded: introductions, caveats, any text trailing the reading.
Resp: 6:01
